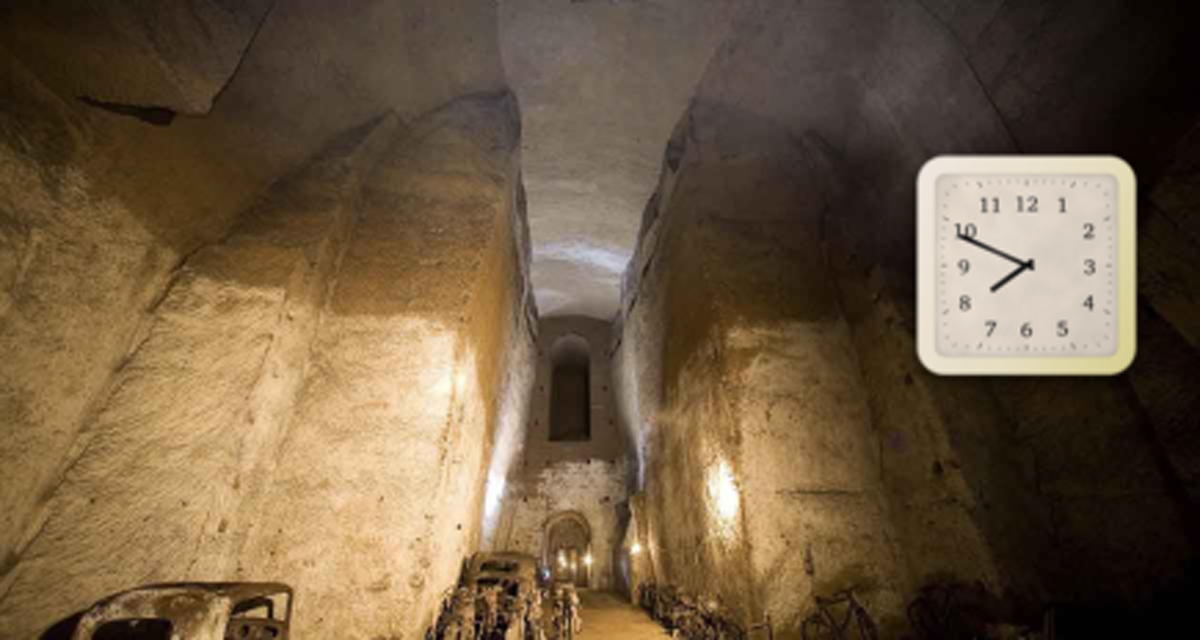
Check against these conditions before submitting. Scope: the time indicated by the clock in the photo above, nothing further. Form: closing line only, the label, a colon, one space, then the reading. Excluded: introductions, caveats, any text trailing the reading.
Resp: 7:49
